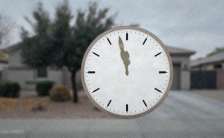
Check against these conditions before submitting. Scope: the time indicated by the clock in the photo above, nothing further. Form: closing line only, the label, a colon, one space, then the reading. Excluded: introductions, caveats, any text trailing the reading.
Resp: 11:58
